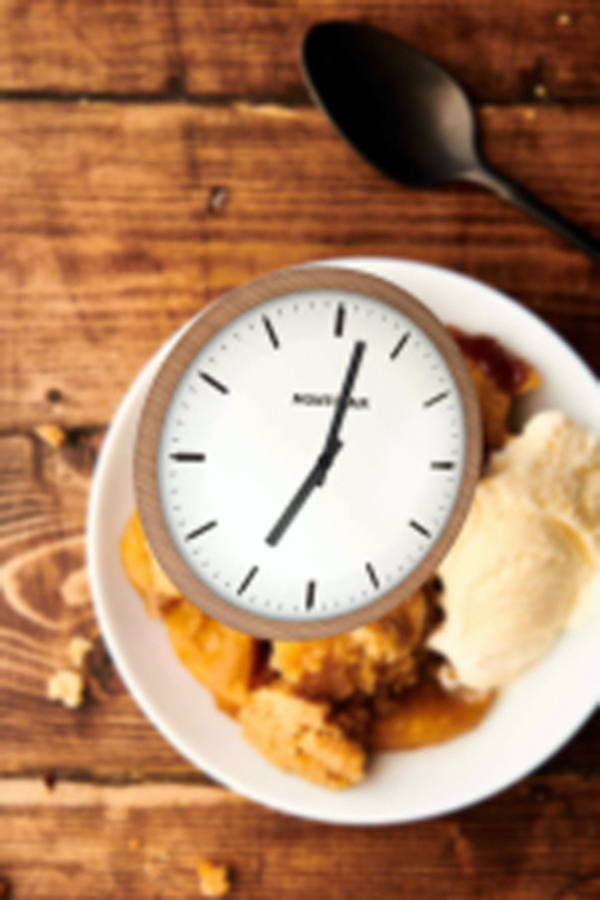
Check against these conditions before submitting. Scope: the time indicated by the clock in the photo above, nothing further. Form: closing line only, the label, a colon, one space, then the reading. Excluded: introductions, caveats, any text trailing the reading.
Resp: 7:02
